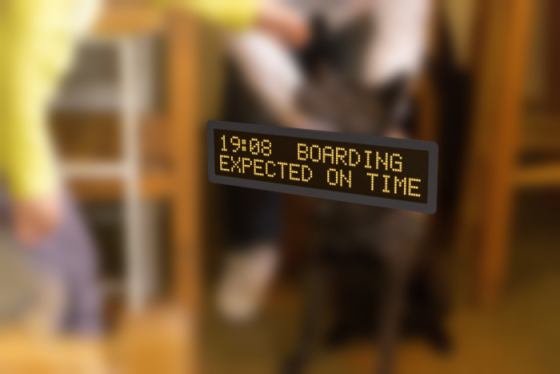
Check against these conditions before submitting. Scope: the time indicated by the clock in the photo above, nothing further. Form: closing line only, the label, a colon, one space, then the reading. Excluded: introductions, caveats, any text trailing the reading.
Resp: 19:08
